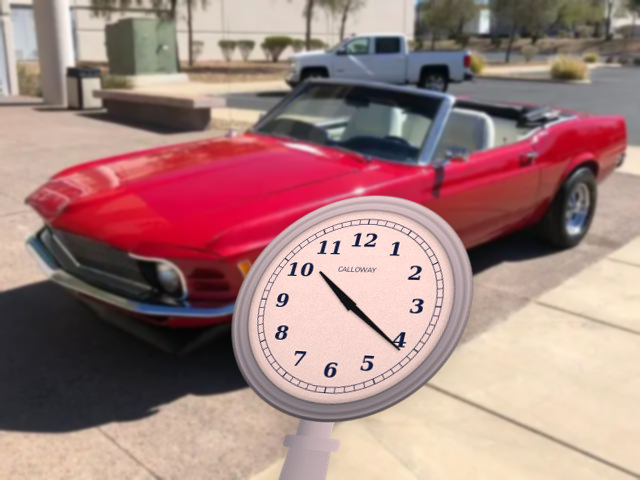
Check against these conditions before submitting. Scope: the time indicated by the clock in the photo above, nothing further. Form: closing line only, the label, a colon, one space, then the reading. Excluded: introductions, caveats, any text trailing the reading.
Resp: 10:21
